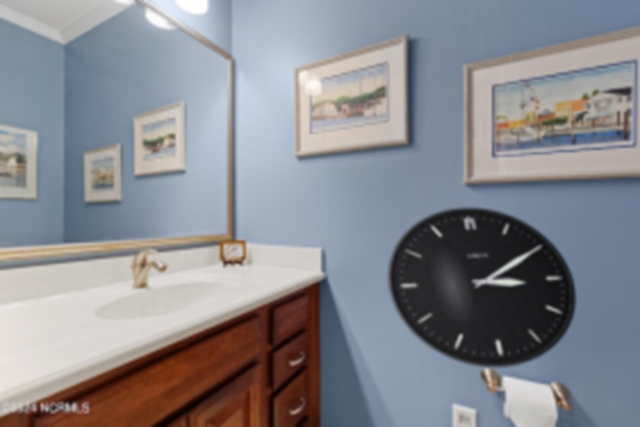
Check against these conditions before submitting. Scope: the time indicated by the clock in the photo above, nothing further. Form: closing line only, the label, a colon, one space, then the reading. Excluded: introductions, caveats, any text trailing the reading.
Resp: 3:10
